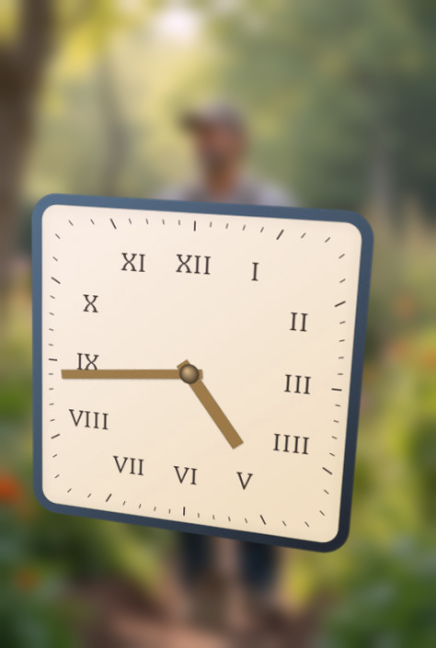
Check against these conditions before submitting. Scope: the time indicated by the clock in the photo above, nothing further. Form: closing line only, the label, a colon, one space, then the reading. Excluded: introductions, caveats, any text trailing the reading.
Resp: 4:44
